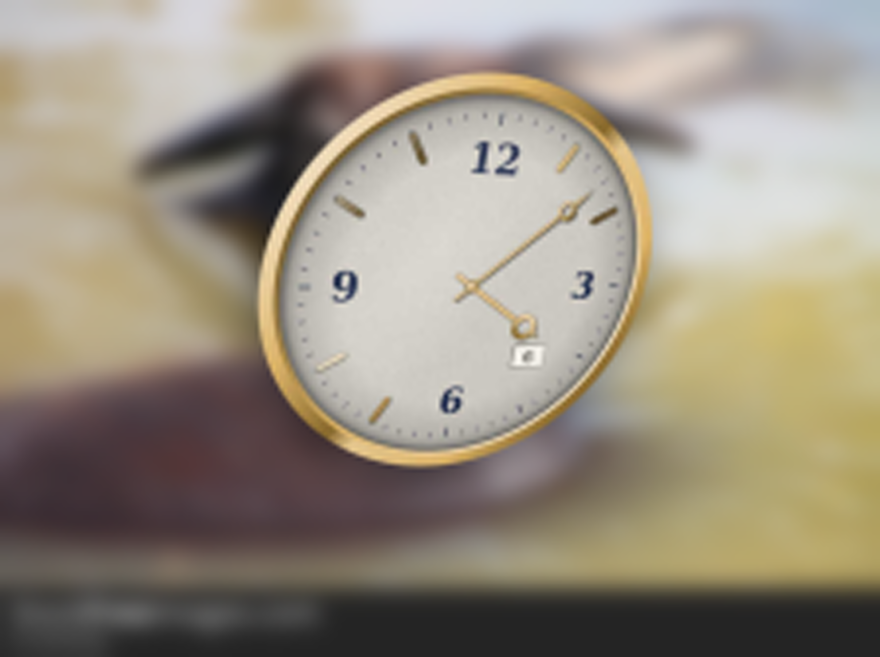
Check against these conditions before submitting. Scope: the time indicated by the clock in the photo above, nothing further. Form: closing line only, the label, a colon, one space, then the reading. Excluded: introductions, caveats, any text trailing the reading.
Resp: 4:08
